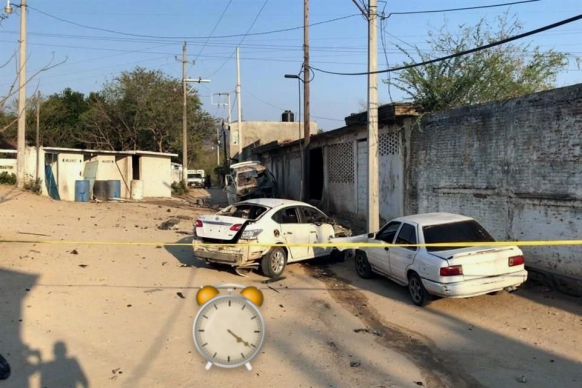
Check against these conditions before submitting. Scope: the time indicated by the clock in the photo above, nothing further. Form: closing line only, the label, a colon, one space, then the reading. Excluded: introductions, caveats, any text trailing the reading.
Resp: 4:21
